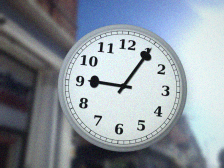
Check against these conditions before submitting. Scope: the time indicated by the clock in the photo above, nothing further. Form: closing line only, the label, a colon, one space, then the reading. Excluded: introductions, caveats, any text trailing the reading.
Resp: 9:05
